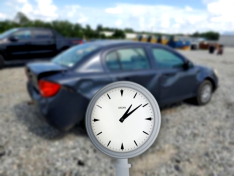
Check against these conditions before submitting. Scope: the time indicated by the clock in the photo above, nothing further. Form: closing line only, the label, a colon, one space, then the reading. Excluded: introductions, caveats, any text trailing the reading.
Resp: 1:09
